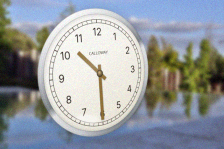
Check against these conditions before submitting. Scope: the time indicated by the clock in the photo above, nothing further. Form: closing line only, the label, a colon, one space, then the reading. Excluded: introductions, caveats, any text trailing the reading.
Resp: 10:30
